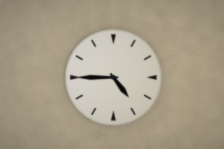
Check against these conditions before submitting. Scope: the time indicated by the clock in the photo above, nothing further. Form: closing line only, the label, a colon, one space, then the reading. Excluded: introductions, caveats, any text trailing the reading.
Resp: 4:45
